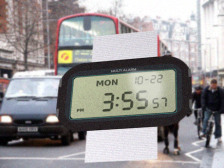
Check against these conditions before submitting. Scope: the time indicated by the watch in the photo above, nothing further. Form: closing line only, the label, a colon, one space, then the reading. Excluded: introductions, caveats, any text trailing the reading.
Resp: 3:55:57
